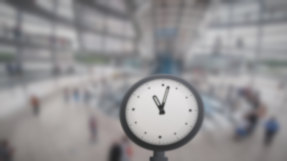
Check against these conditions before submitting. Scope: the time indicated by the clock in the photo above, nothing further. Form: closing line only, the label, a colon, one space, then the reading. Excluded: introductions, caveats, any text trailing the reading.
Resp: 11:02
